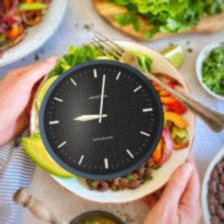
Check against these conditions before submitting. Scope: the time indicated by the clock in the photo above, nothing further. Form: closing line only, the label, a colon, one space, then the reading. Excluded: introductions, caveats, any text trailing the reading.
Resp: 9:02
